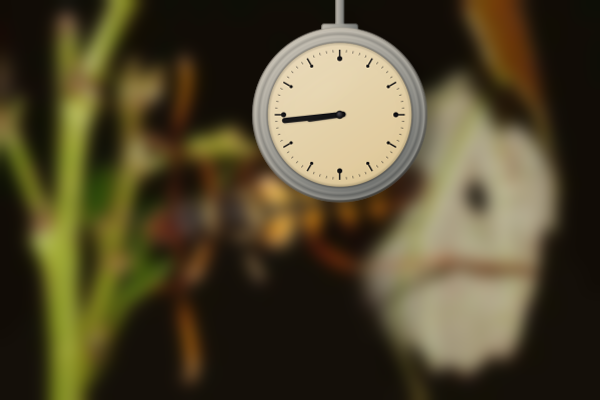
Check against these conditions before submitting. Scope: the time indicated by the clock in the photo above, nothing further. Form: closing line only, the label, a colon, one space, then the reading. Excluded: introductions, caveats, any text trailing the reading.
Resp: 8:44
